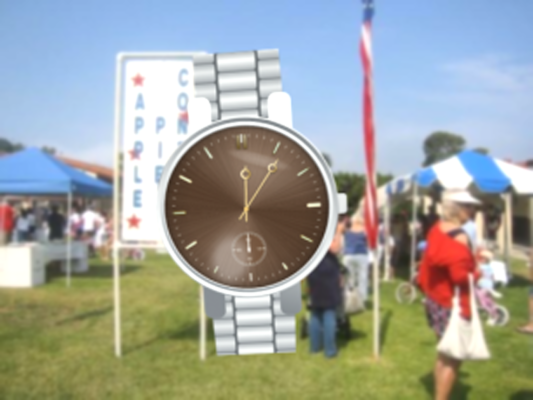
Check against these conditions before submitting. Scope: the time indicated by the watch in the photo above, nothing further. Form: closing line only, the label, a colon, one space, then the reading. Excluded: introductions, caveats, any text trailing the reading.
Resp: 12:06
